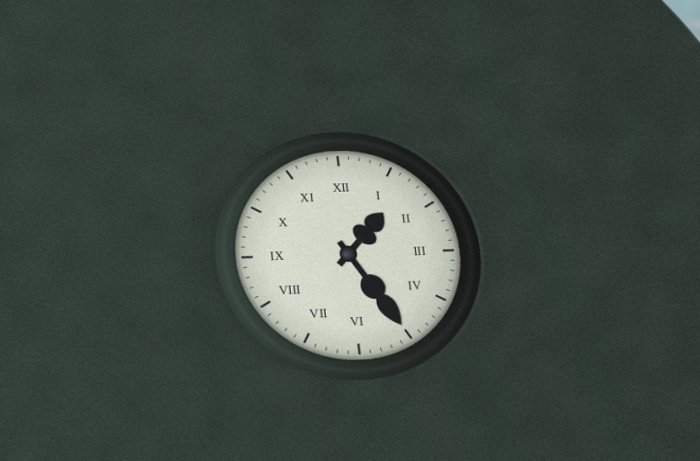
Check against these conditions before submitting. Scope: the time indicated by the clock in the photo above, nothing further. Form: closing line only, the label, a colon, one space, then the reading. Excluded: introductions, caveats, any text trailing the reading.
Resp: 1:25
